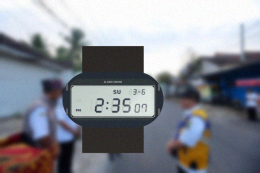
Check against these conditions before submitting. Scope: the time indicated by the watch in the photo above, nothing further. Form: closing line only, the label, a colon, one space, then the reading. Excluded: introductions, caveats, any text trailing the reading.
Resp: 2:35:07
